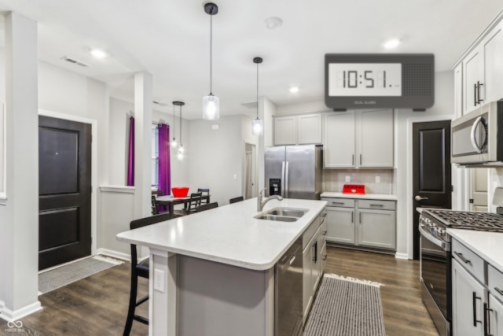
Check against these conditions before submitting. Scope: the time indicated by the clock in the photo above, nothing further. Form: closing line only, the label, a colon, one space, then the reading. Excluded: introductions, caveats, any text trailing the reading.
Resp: 10:51
